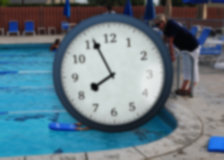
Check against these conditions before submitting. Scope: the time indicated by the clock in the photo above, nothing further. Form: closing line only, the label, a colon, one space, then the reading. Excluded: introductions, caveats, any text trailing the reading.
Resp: 7:56
